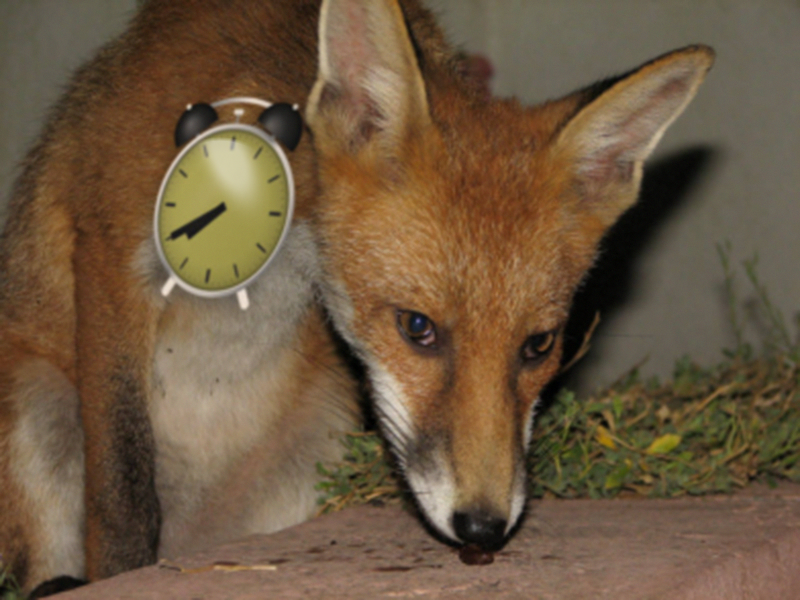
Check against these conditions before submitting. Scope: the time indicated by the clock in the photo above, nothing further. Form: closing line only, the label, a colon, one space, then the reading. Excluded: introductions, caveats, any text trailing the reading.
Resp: 7:40
